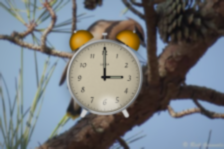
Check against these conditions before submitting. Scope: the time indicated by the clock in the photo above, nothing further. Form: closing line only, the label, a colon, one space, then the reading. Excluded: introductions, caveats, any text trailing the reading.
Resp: 3:00
